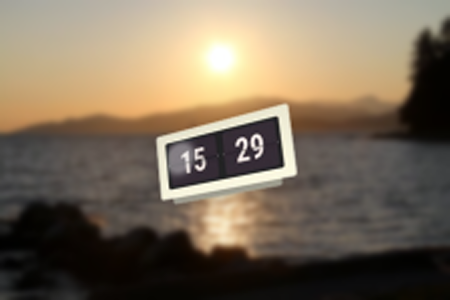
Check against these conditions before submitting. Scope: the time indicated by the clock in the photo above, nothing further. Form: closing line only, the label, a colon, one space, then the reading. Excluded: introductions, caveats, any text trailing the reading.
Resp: 15:29
